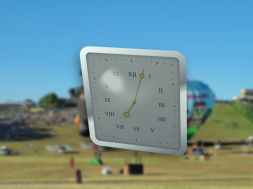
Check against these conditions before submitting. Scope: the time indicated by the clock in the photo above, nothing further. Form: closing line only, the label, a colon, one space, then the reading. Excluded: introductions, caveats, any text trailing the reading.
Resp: 7:03
